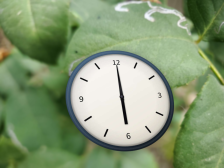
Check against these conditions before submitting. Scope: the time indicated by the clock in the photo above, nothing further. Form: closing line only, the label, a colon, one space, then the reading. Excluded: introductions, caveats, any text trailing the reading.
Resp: 6:00
